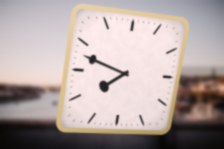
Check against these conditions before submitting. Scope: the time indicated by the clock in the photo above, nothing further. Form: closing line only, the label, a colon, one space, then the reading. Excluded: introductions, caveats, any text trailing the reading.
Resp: 7:48
